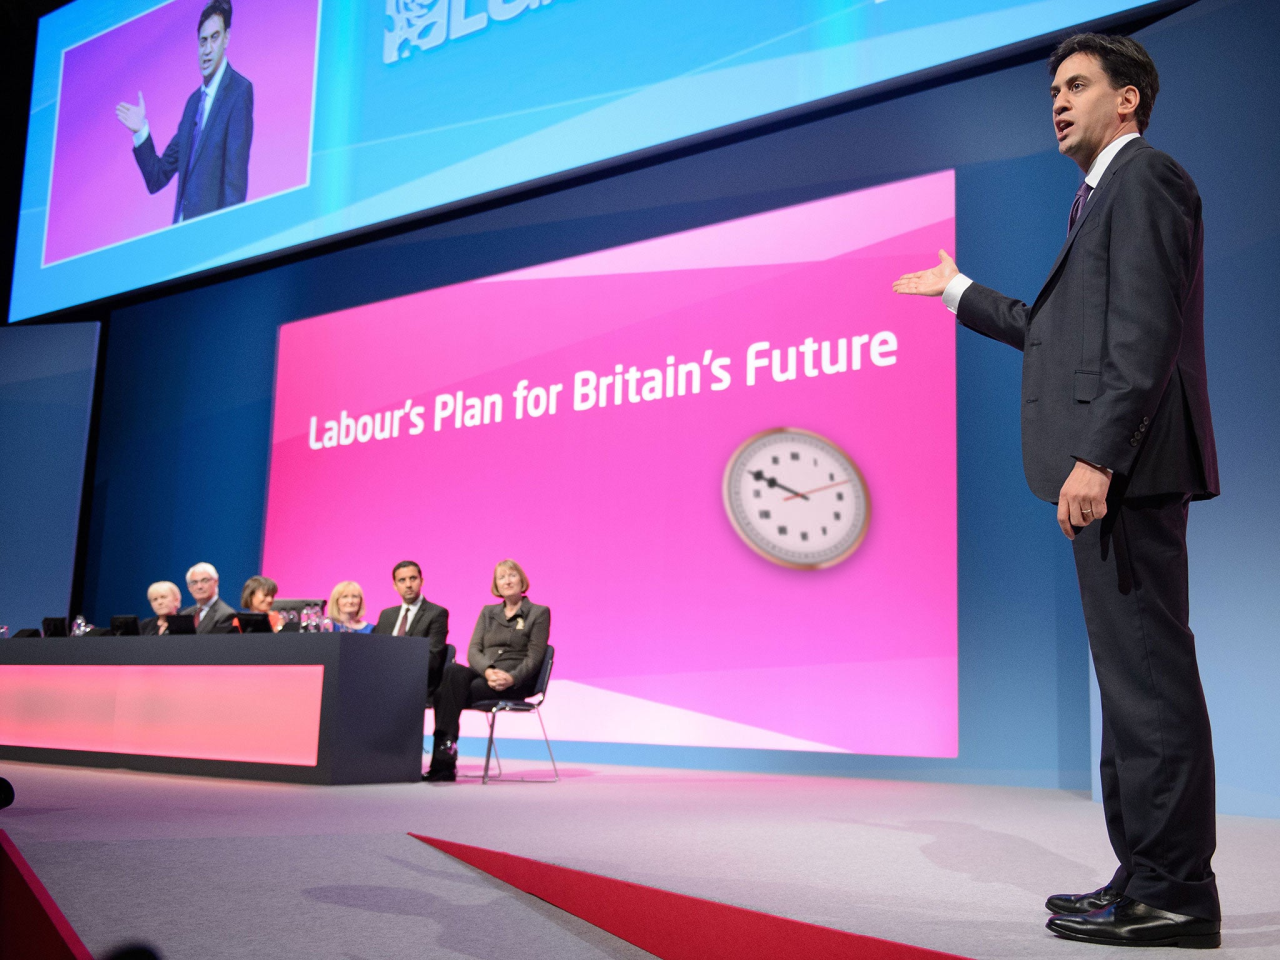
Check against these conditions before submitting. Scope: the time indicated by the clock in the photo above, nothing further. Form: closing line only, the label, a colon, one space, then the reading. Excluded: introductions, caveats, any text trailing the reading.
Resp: 9:49:12
